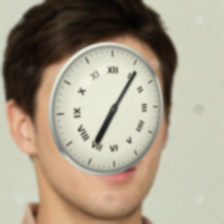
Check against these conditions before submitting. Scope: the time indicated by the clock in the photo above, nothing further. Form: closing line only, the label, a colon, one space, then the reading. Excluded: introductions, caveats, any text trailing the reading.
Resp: 7:06
